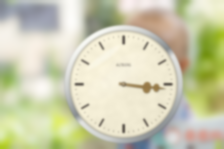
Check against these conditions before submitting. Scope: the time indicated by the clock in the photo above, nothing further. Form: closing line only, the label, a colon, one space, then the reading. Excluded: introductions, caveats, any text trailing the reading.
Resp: 3:16
